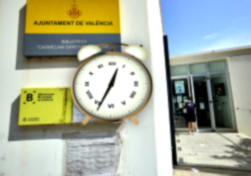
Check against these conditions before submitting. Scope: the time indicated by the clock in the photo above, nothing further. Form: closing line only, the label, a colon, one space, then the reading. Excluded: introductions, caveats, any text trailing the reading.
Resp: 12:34
